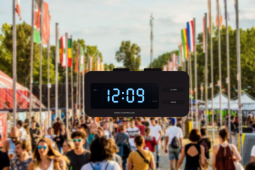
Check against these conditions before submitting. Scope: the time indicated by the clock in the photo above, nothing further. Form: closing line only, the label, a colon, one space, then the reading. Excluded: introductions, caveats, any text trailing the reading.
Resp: 12:09
